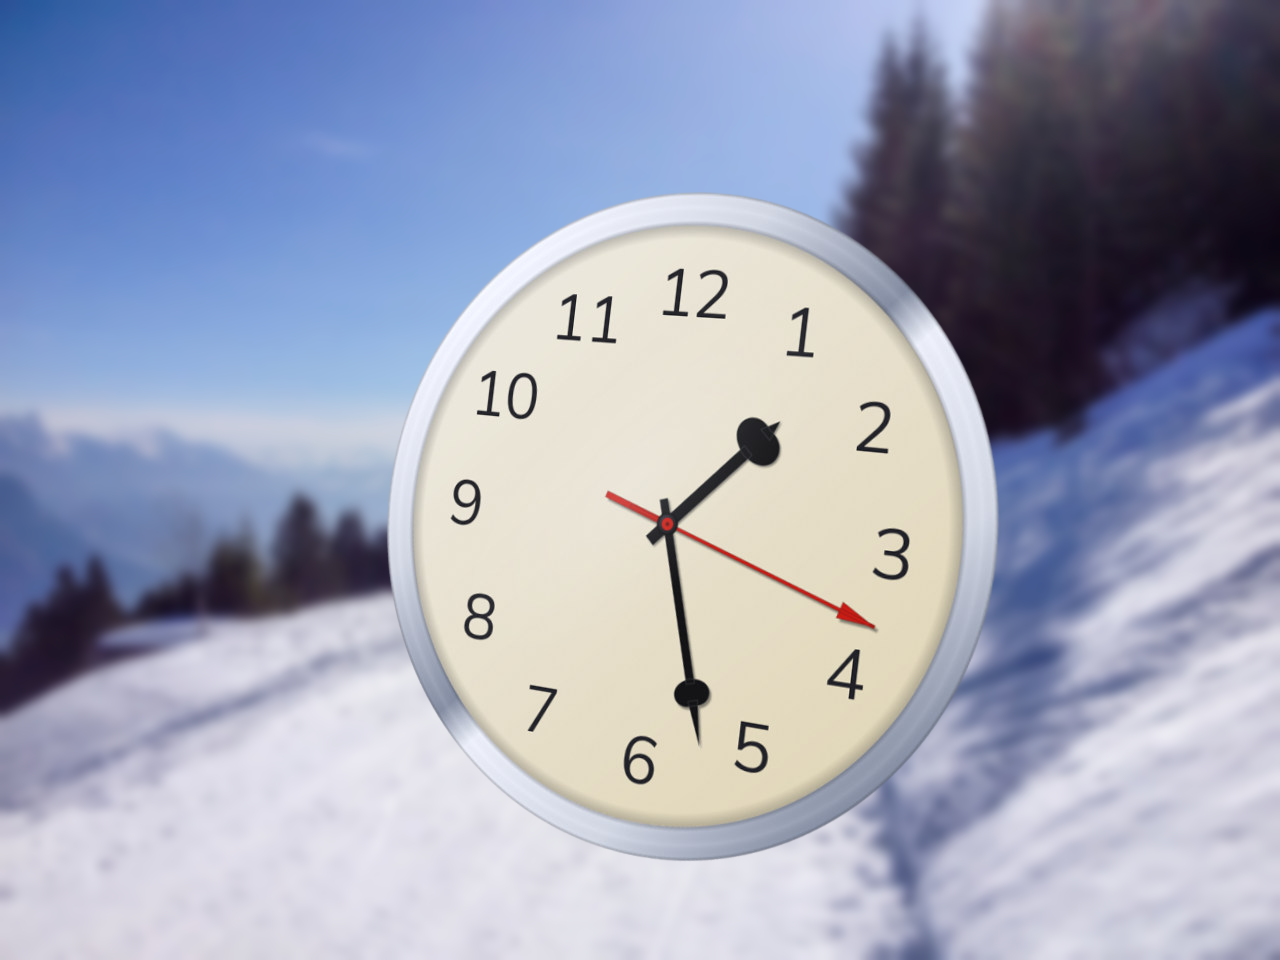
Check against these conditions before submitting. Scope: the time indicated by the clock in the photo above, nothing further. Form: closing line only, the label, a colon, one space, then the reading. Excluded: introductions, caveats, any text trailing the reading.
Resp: 1:27:18
